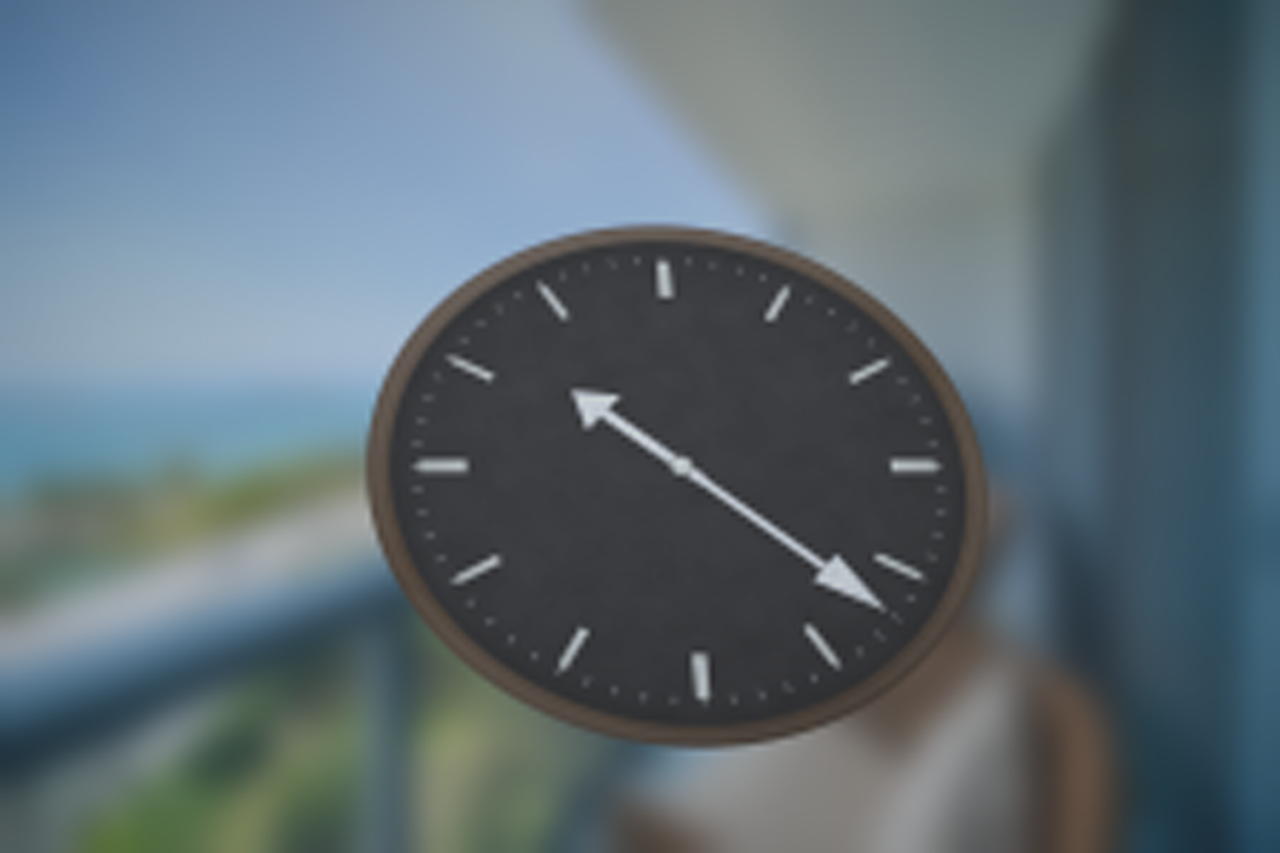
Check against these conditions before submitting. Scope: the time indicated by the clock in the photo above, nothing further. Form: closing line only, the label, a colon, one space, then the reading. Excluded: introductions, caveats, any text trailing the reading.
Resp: 10:22
